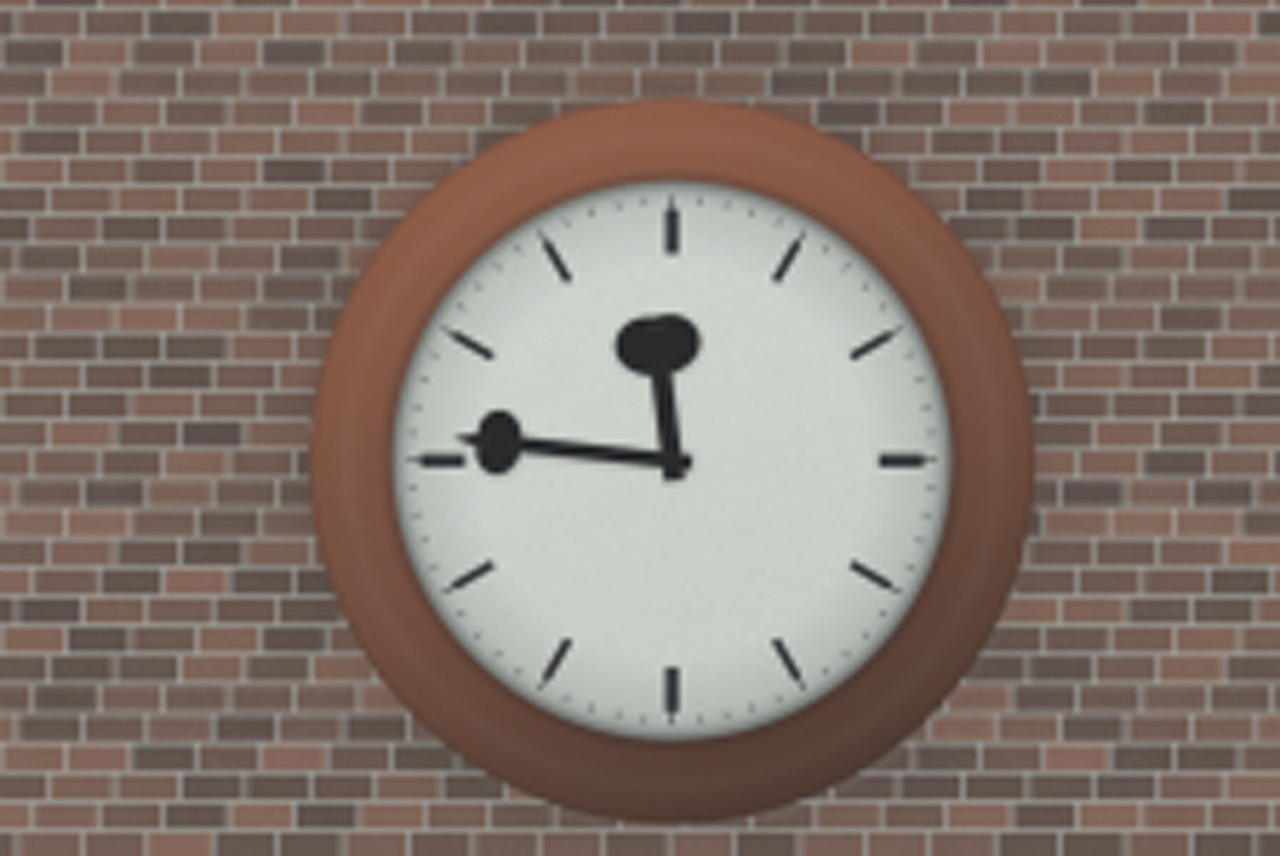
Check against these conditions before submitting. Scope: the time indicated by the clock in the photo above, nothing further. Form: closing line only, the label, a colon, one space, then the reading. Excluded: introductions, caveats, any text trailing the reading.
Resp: 11:46
